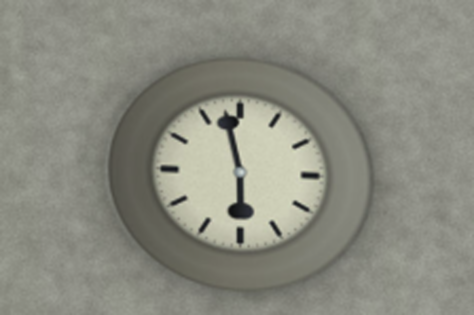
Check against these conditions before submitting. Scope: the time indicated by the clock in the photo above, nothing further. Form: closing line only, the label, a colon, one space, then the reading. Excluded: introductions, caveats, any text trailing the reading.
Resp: 5:58
